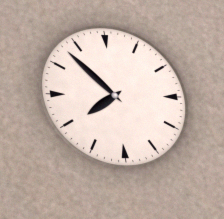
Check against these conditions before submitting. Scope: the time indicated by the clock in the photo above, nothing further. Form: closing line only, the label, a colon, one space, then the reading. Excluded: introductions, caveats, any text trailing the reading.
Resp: 7:53
